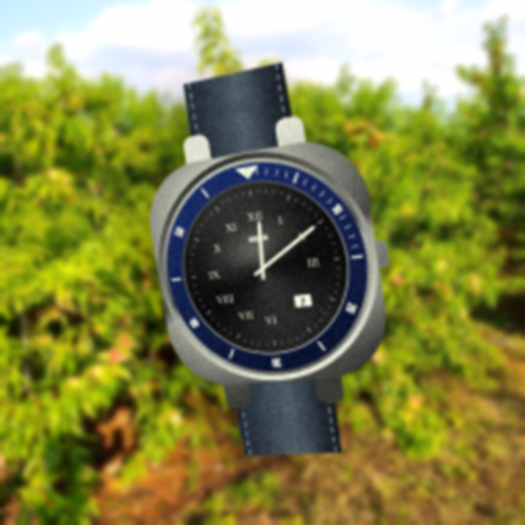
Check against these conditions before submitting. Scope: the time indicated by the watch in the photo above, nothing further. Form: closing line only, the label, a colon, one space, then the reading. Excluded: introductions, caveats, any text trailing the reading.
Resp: 12:10
